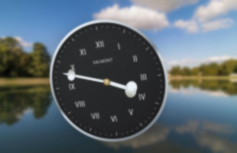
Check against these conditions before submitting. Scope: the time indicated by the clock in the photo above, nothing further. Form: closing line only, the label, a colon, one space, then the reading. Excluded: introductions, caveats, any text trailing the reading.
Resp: 3:48
